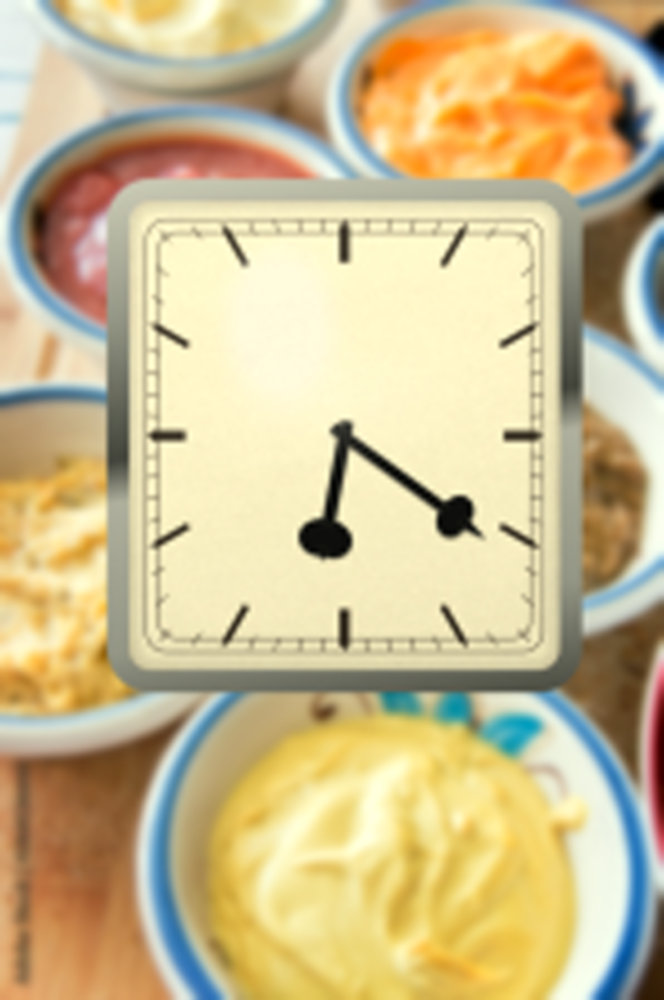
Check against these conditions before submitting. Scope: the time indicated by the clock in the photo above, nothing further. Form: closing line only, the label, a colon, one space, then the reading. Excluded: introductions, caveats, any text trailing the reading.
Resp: 6:21
